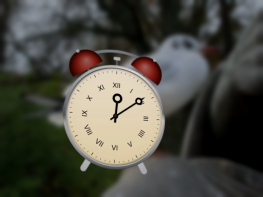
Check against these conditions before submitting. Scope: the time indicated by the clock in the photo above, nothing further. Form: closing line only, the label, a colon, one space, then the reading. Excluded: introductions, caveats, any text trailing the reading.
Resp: 12:09
